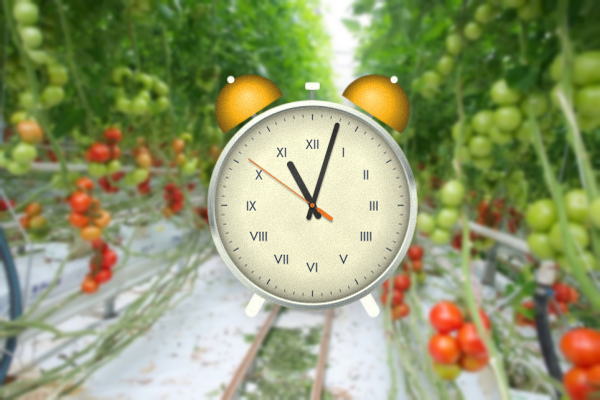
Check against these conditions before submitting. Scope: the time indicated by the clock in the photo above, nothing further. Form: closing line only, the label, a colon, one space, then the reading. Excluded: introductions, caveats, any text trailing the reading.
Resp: 11:02:51
